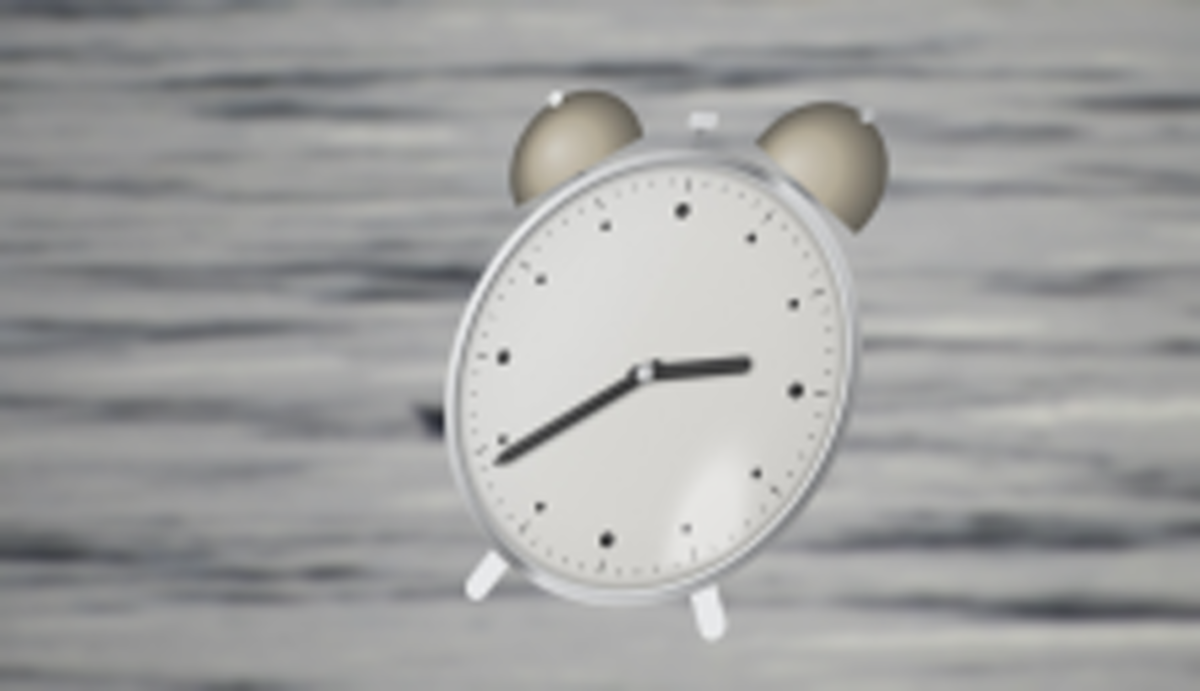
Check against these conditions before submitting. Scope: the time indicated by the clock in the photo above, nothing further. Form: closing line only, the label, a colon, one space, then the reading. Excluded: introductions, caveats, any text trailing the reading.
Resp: 2:39
